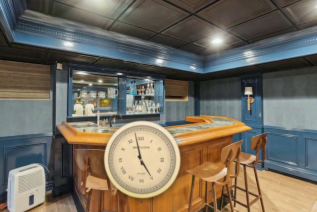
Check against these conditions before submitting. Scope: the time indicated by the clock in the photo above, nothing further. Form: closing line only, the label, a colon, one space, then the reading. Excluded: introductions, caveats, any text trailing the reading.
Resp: 4:58
